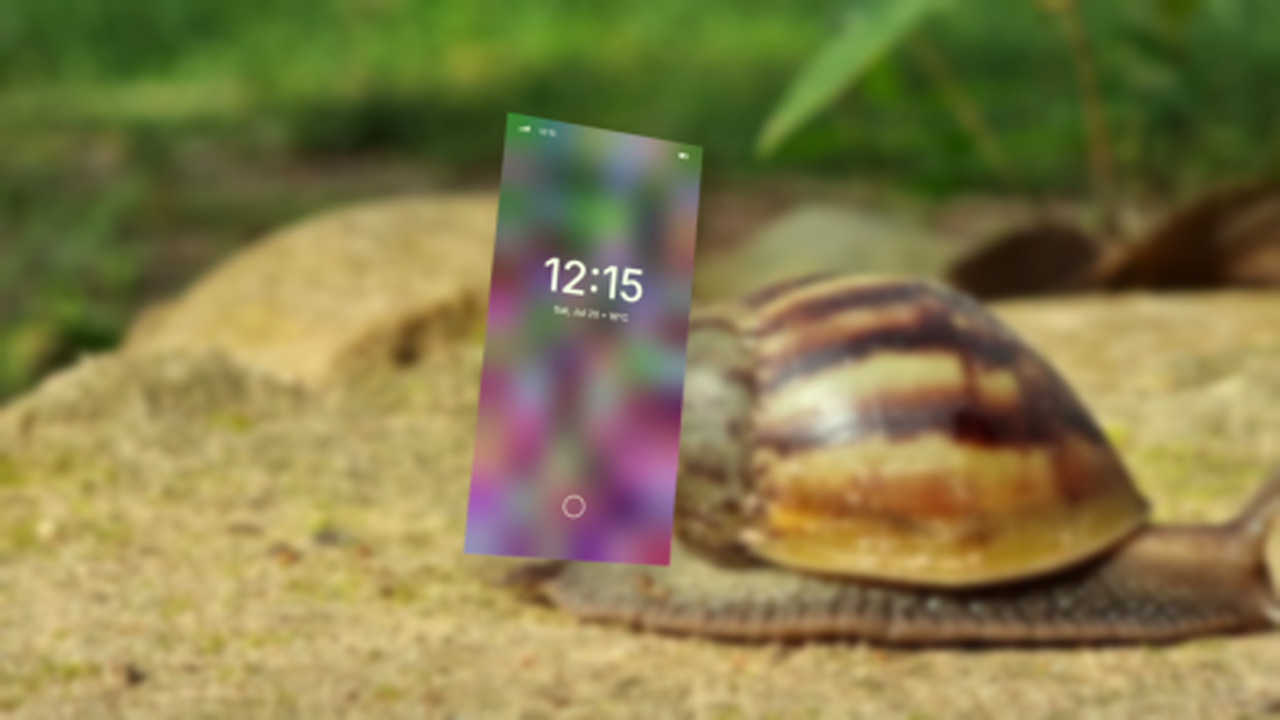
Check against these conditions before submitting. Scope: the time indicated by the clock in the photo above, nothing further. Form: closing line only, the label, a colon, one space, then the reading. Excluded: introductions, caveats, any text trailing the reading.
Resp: 12:15
